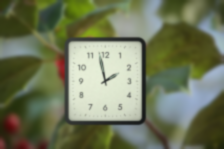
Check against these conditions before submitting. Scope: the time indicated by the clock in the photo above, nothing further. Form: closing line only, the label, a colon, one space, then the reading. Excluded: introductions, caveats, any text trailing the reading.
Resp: 1:58
